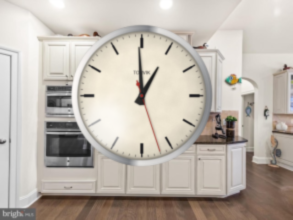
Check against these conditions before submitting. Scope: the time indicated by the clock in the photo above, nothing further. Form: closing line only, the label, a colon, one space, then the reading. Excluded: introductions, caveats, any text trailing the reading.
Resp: 12:59:27
